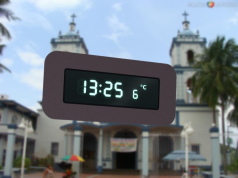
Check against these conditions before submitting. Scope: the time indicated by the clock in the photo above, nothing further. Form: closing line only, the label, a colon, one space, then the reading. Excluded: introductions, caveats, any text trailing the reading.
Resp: 13:25
